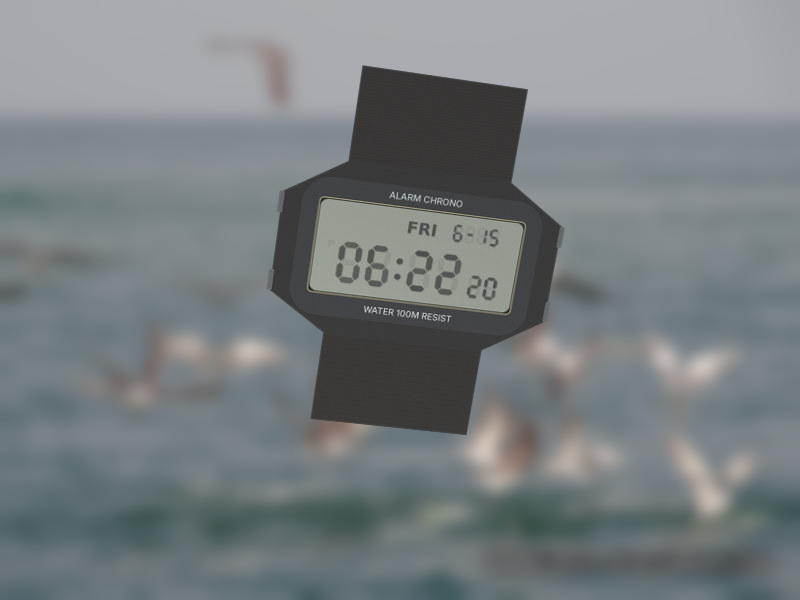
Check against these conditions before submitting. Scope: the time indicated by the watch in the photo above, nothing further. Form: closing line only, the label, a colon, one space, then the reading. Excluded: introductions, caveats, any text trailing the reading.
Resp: 6:22:20
